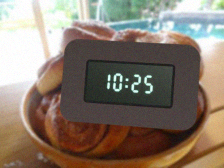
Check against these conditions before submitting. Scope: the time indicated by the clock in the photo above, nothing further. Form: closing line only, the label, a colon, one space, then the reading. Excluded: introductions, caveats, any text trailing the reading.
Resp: 10:25
